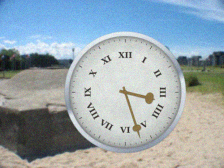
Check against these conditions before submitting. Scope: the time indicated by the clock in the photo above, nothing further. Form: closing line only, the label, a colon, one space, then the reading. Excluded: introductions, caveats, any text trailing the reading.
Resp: 3:27
